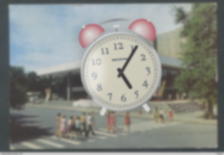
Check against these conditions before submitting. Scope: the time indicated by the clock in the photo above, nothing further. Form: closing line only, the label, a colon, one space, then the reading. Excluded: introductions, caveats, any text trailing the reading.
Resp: 5:06
